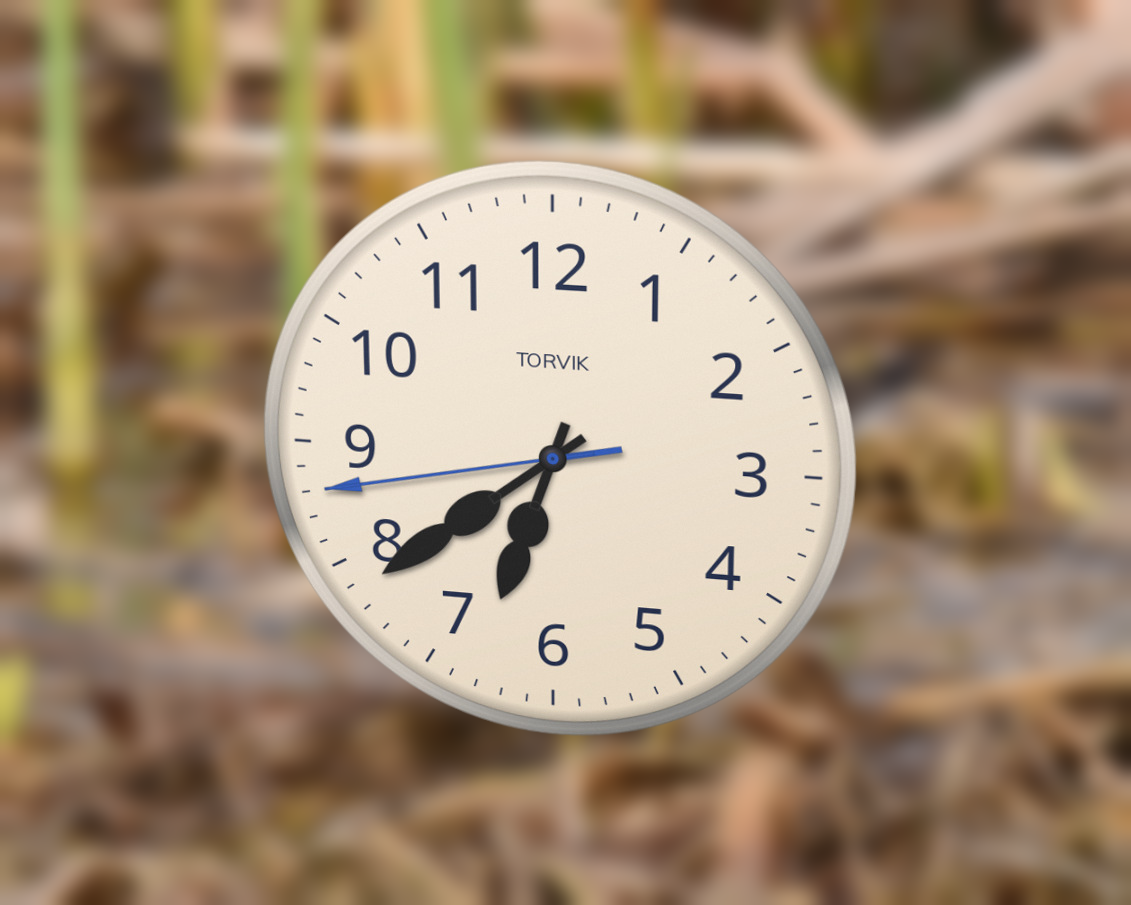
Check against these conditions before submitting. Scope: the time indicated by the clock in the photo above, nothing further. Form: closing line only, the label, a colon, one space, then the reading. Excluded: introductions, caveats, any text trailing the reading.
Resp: 6:38:43
